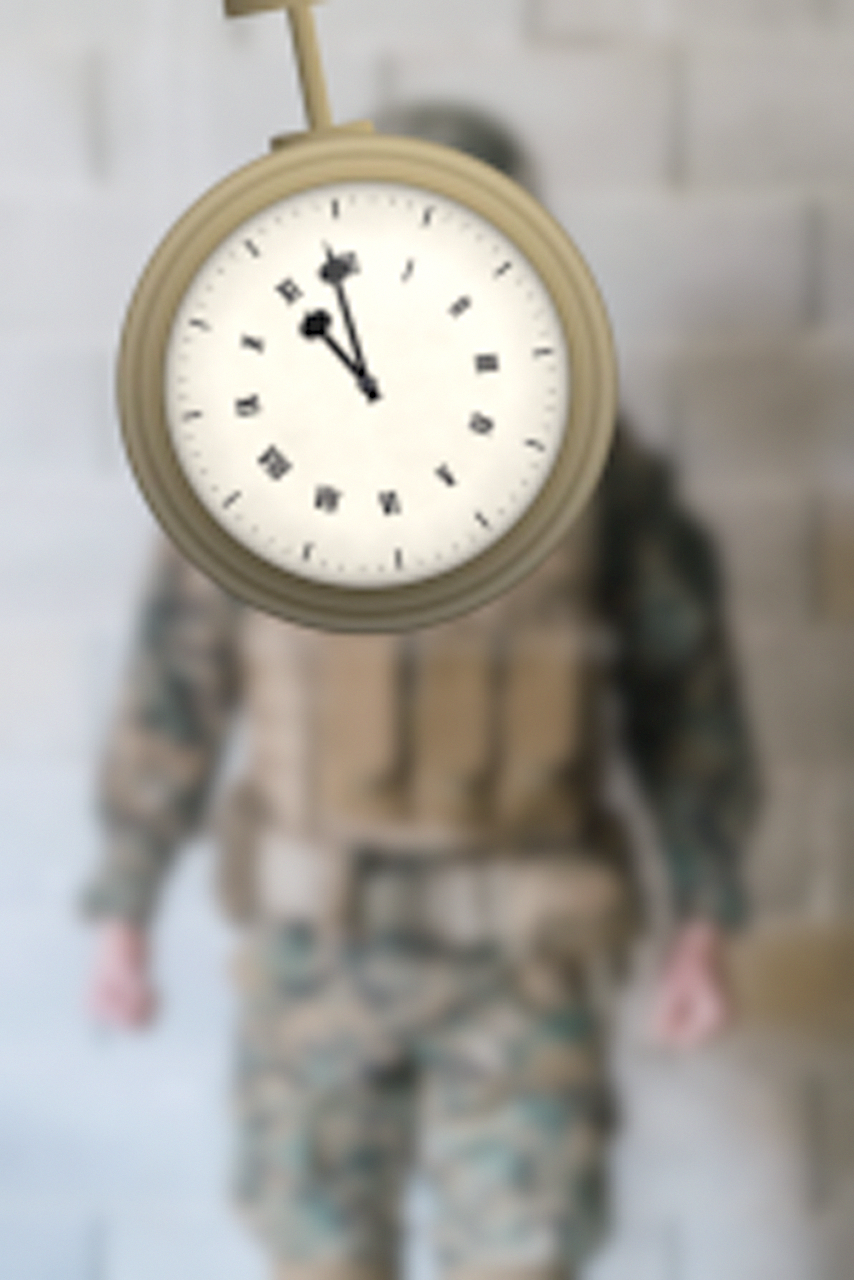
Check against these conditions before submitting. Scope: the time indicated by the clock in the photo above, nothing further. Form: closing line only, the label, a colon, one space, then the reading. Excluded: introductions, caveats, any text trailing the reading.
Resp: 10:59
